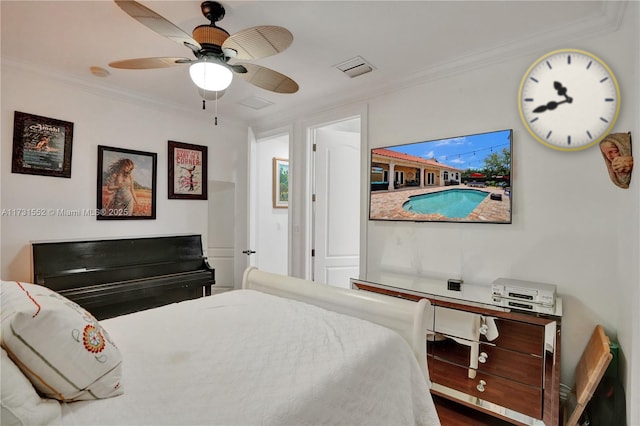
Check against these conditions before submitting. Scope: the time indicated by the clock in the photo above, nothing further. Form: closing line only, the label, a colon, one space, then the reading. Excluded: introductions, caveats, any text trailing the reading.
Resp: 10:42
